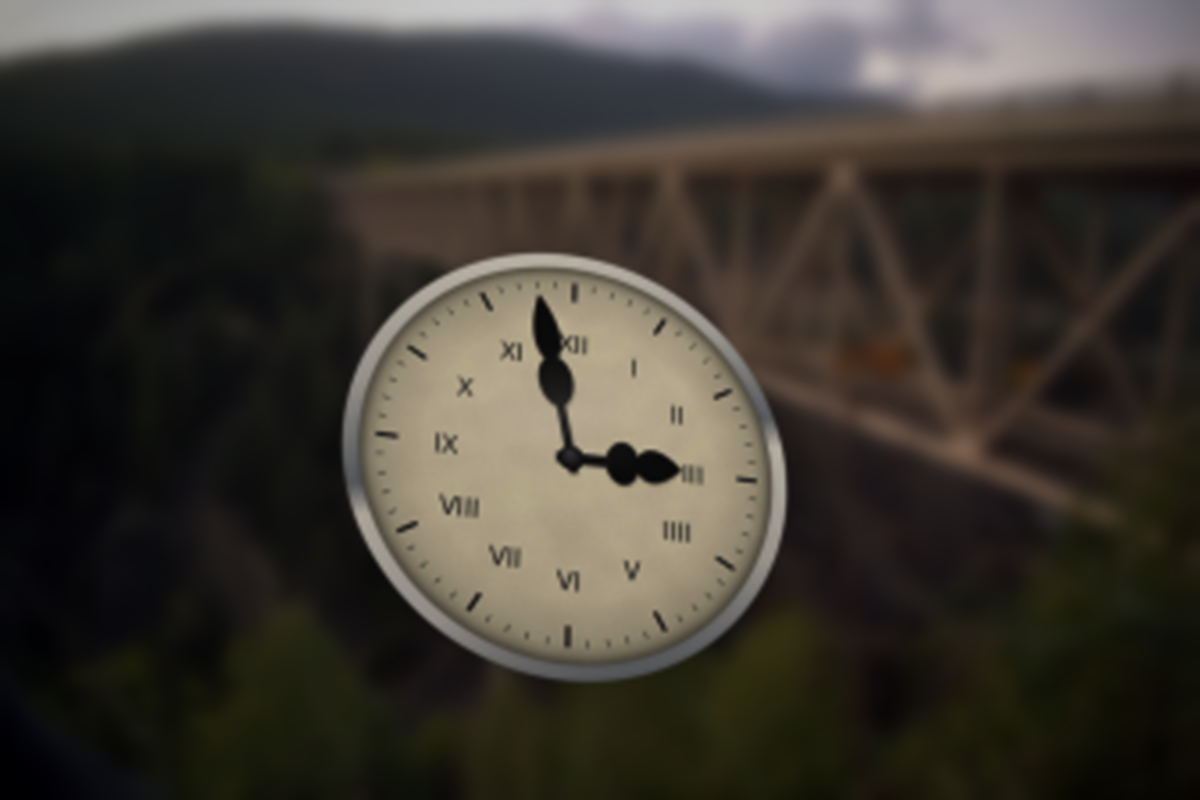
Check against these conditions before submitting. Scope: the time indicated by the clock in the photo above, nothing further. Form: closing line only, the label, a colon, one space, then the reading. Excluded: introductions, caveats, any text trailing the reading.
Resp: 2:58
